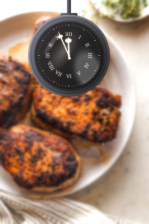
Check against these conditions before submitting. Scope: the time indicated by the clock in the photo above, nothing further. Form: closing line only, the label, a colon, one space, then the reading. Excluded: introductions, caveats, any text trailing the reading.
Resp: 11:56
